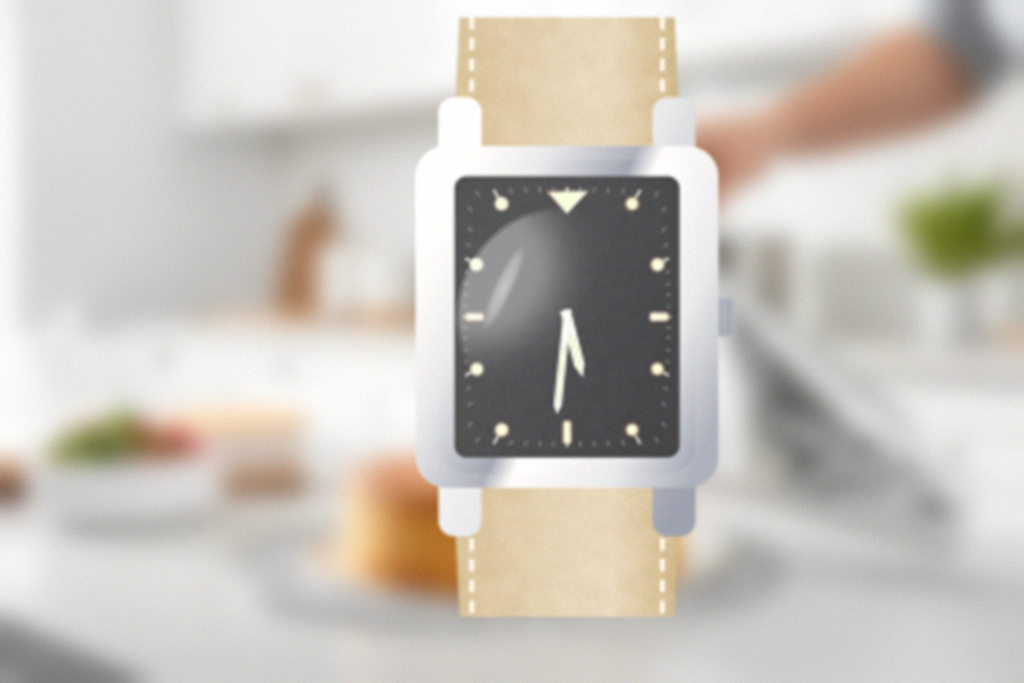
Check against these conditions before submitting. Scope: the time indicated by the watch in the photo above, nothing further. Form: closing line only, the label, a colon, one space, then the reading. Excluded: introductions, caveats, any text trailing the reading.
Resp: 5:31
